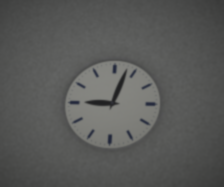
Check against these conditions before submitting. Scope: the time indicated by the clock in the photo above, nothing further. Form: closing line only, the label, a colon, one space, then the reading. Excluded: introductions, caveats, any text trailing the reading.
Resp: 9:03
